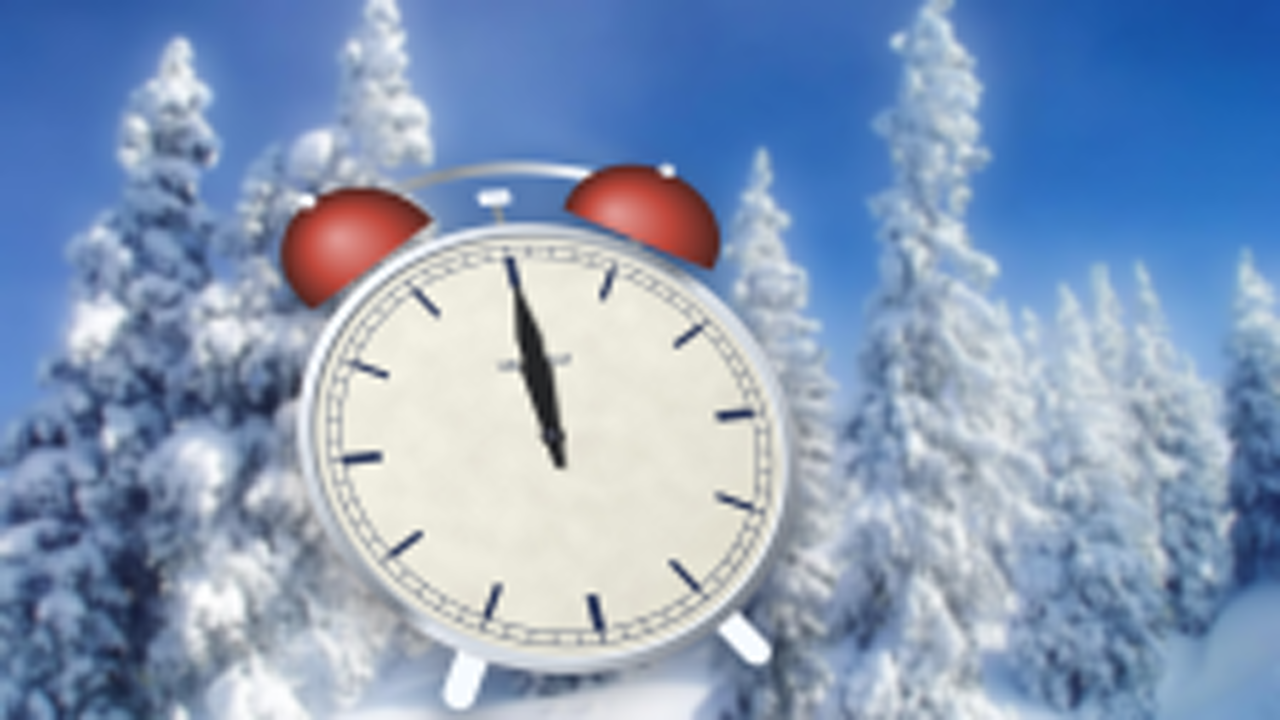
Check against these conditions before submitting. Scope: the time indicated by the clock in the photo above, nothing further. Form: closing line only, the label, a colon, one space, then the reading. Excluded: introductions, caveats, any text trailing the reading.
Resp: 12:00
